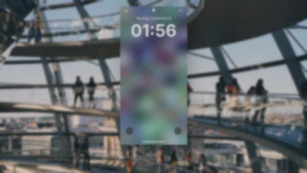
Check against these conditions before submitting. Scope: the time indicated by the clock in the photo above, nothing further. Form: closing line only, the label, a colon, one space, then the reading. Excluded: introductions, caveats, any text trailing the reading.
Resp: 1:56
